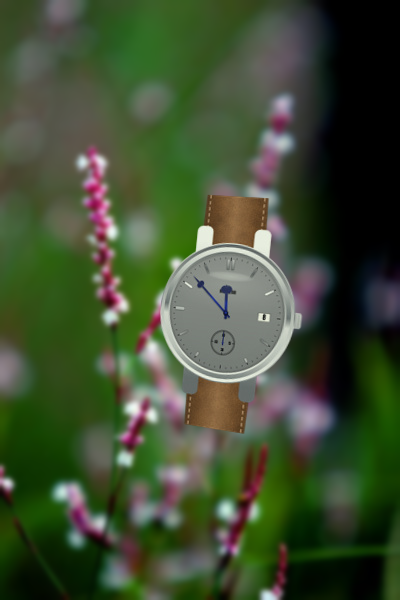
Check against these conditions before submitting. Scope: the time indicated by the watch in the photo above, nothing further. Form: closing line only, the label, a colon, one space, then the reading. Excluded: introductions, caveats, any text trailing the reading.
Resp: 11:52
